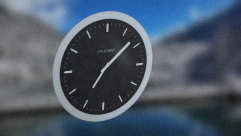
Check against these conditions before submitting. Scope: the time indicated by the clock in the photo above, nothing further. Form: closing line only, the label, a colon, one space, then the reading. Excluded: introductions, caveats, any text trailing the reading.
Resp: 7:08
